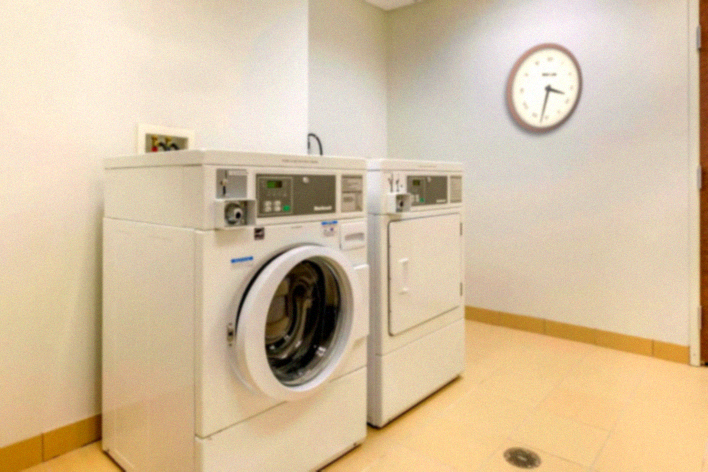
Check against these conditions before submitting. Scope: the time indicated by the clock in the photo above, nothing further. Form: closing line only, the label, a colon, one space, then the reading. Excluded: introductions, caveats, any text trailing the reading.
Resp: 3:32
